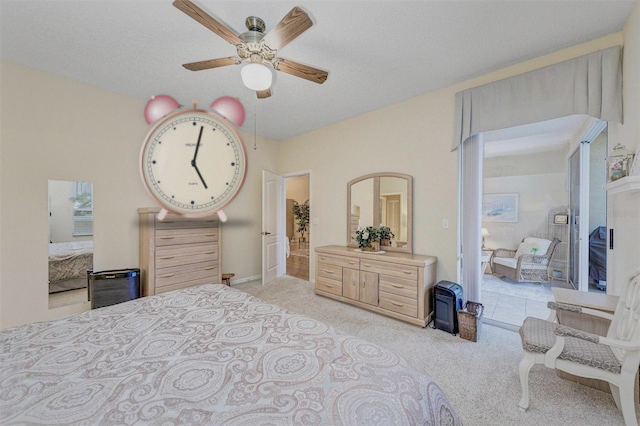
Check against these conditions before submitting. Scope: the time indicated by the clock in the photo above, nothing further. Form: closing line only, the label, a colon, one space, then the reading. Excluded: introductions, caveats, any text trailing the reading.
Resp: 5:02
